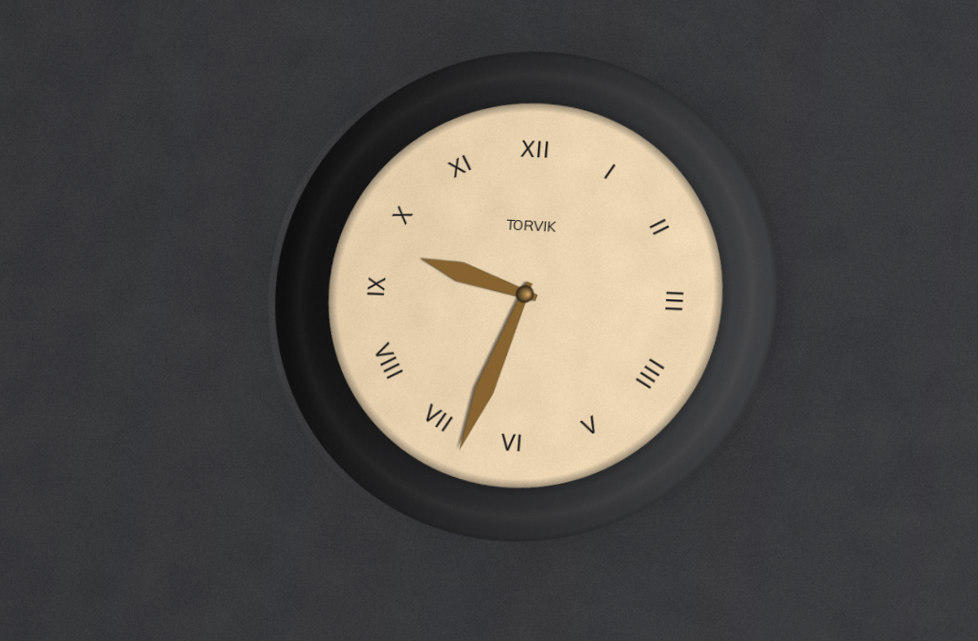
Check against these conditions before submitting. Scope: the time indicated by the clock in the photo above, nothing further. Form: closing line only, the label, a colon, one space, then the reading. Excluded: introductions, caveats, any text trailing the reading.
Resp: 9:33
